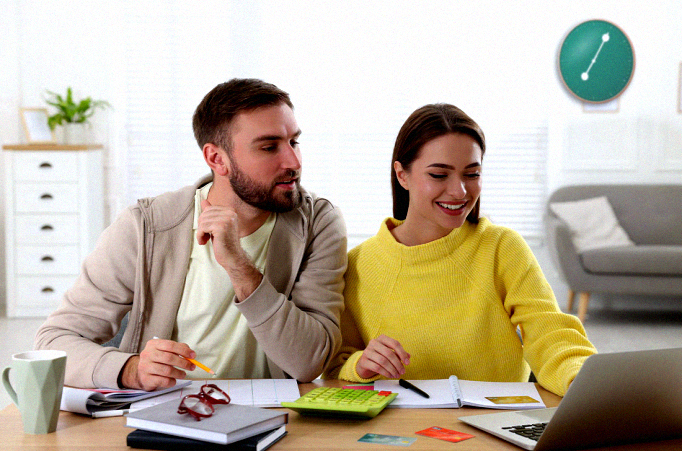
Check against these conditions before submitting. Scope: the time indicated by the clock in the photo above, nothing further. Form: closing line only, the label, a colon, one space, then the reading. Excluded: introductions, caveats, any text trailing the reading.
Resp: 7:05
